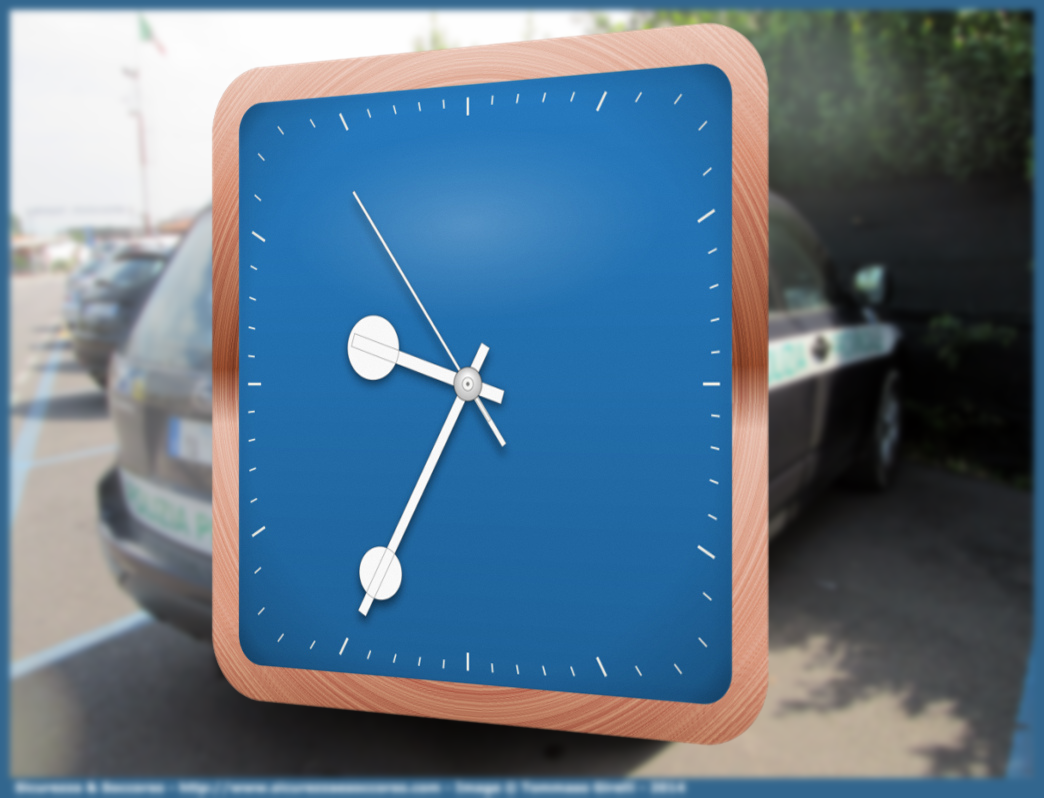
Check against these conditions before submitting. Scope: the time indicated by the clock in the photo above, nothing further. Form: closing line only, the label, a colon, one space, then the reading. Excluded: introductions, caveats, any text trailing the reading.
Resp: 9:34:54
